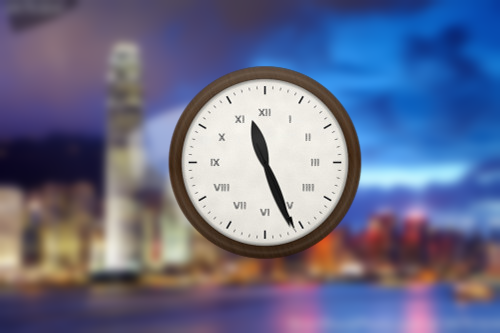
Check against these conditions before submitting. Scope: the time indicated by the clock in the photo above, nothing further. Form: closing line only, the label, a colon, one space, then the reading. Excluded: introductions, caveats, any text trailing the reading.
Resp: 11:26:26
